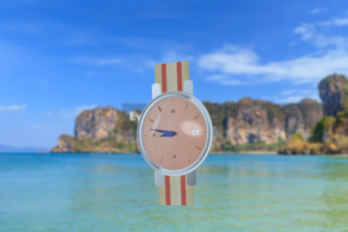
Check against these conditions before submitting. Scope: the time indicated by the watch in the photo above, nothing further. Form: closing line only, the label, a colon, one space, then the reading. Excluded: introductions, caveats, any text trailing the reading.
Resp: 8:47
